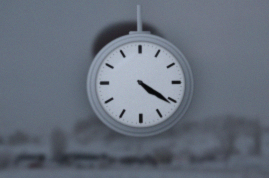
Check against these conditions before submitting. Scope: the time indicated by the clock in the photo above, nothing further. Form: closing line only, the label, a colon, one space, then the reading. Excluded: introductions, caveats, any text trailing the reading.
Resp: 4:21
